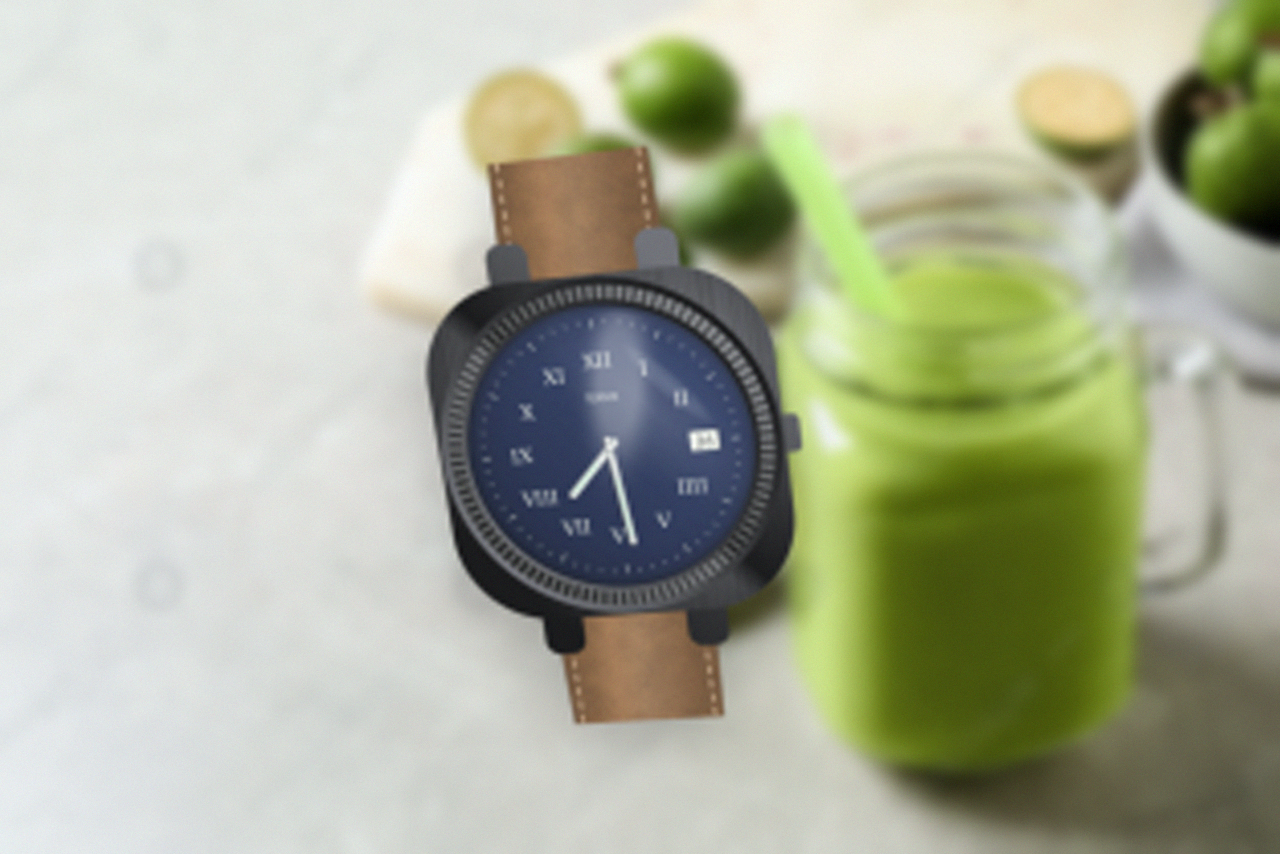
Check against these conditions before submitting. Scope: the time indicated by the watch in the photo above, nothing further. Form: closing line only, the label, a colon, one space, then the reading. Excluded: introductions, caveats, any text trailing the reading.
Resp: 7:29
